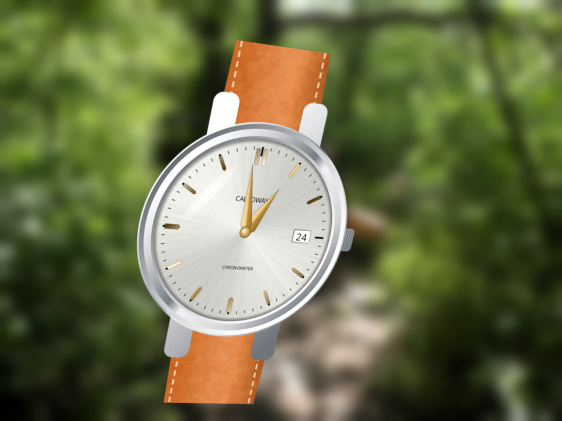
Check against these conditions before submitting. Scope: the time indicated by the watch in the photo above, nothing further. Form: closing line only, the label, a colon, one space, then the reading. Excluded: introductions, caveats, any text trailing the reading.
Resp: 12:59
